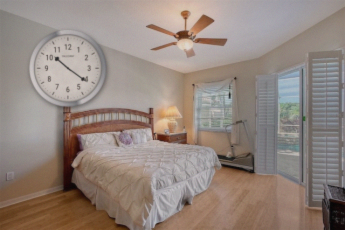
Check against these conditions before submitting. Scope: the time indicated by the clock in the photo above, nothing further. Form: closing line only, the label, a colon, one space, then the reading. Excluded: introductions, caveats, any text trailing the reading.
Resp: 10:21
